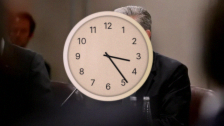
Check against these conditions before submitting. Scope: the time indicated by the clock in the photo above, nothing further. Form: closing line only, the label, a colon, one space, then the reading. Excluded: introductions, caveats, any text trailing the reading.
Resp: 3:24
